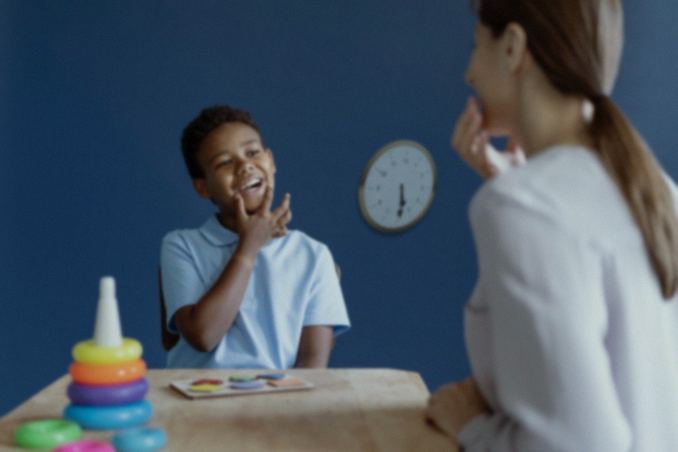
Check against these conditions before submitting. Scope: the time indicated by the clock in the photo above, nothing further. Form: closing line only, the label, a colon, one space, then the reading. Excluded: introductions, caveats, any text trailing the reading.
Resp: 5:29
